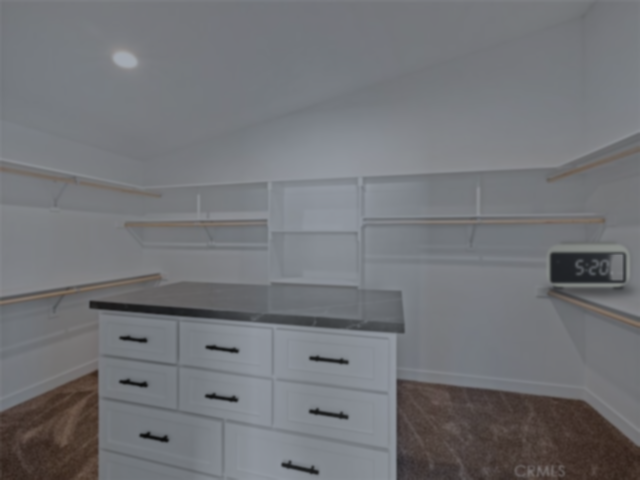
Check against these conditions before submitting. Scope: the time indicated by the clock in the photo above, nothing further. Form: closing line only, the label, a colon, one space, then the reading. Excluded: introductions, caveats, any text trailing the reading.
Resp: 5:20
